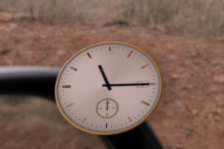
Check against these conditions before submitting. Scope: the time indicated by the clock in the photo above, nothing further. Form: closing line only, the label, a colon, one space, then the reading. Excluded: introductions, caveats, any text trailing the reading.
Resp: 11:15
